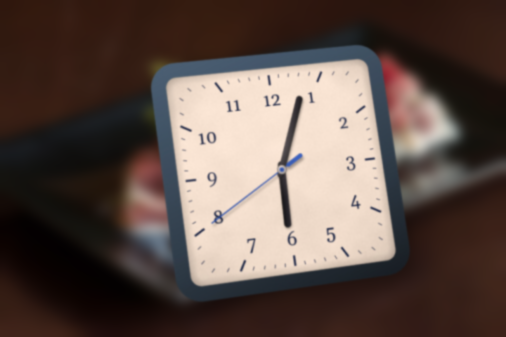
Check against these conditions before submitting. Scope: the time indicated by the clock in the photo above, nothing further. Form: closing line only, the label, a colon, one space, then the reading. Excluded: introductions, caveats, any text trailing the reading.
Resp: 6:03:40
